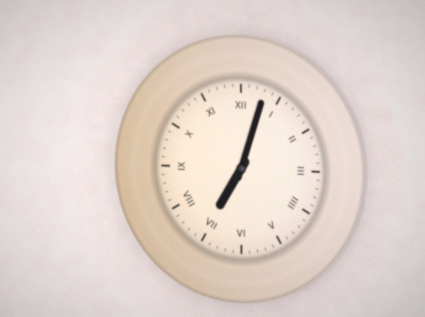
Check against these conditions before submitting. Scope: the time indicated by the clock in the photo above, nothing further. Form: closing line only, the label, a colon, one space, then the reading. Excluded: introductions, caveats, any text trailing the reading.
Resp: 7:03
